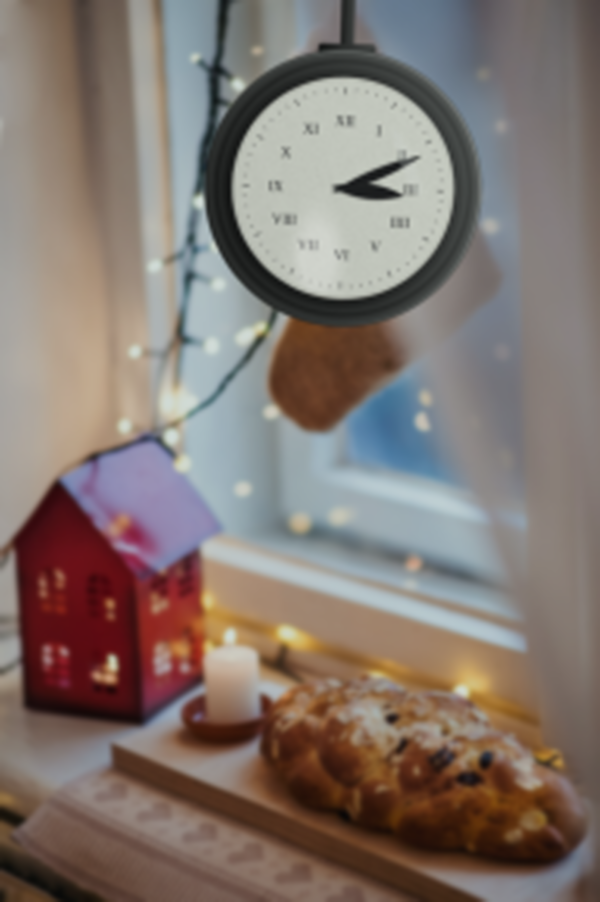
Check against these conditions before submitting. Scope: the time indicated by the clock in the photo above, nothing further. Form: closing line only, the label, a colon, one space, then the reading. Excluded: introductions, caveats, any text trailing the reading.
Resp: 3:11
